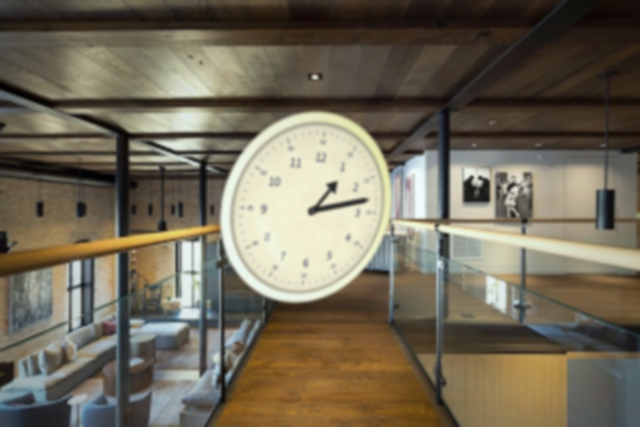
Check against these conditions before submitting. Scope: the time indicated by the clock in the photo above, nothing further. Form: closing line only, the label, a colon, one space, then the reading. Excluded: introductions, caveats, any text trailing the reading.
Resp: 1:13
